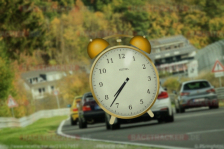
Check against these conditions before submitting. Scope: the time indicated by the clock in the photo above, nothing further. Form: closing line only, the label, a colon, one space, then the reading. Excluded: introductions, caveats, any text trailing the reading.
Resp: 7:37
